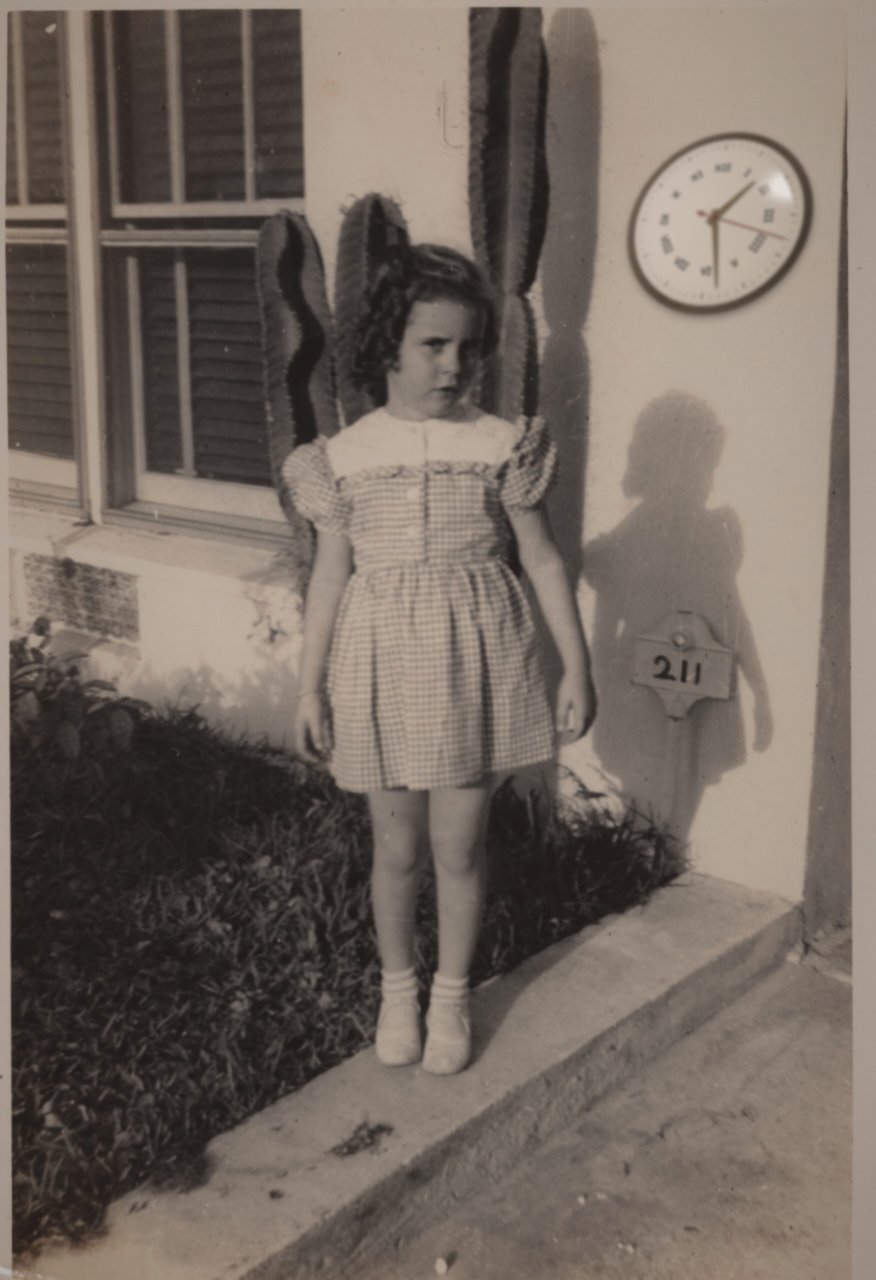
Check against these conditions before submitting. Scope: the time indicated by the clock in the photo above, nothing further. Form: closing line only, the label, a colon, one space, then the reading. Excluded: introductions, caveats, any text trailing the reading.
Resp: 1:28:18
